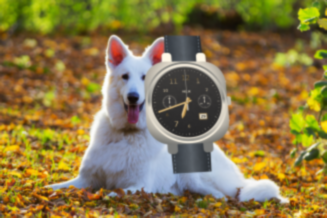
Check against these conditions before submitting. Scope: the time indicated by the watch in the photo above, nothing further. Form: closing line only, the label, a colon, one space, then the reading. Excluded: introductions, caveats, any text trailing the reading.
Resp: 6:42
